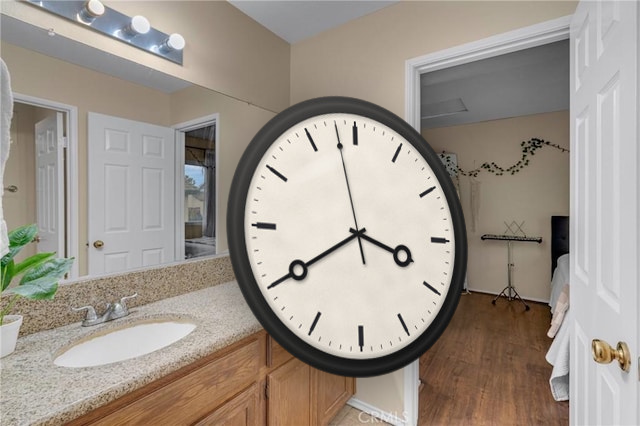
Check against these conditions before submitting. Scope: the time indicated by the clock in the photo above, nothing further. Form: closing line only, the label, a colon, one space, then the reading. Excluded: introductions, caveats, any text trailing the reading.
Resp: 3:39:58
